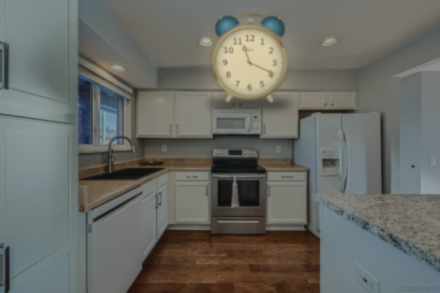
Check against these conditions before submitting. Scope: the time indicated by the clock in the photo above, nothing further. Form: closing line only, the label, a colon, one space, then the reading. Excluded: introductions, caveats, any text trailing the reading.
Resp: 11:19
